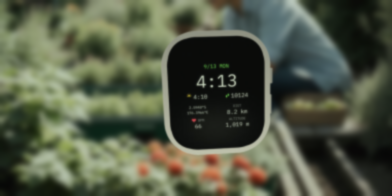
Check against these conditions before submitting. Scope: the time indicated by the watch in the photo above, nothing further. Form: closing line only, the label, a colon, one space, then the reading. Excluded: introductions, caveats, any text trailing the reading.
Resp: 4:13
